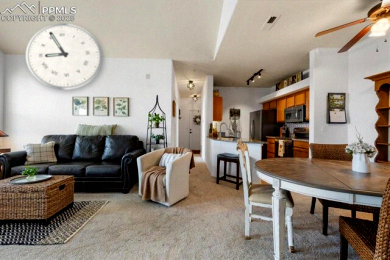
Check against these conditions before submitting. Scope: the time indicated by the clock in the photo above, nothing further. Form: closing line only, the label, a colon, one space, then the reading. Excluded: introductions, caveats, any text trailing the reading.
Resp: 8:56
